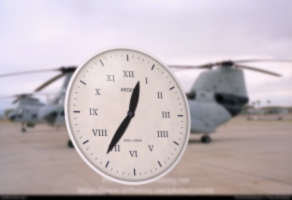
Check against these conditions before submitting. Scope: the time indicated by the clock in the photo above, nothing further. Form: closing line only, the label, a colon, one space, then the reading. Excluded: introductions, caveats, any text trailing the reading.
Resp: 12:36
